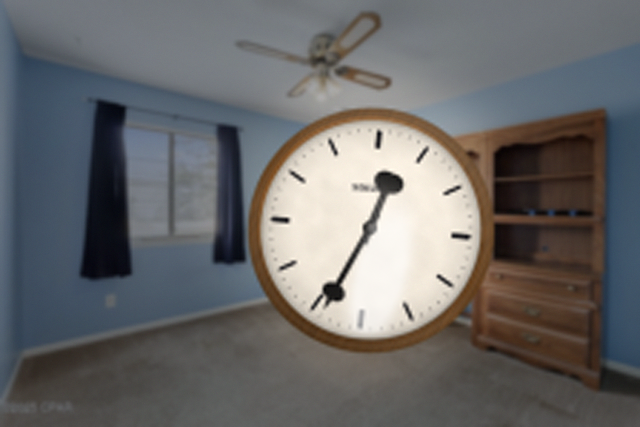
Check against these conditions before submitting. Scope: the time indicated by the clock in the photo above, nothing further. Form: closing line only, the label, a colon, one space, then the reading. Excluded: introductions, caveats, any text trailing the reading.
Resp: 12:34
